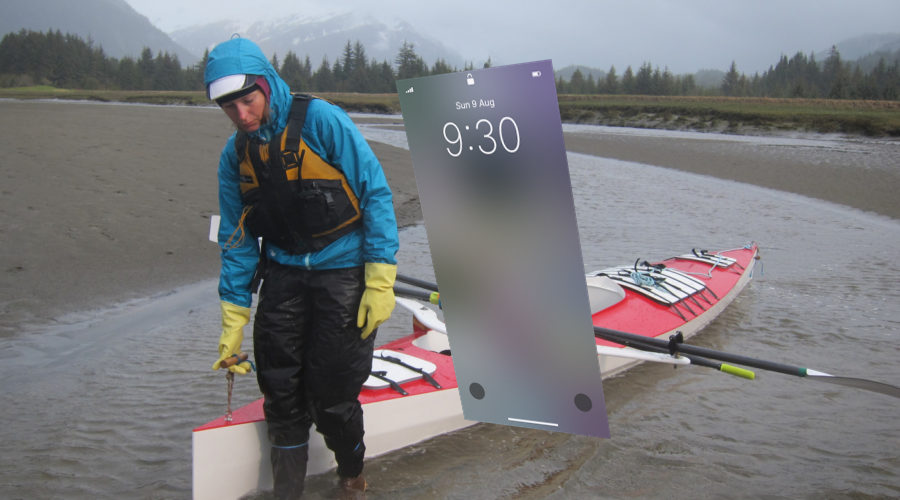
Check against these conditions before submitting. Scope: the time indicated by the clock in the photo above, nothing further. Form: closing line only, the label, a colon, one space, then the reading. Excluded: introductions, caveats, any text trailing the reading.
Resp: 9:30
